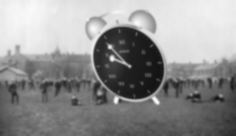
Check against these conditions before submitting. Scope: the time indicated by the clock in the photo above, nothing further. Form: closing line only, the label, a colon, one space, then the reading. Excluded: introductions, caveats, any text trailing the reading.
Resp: 9:54
